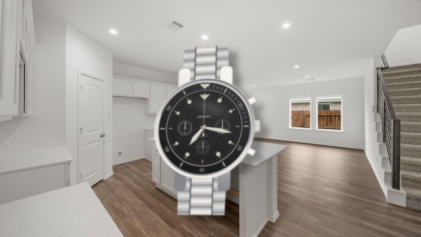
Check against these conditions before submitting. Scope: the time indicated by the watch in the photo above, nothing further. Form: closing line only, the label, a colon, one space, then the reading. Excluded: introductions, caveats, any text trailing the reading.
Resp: 7:17
